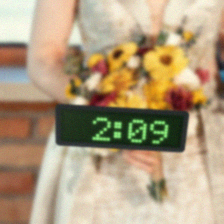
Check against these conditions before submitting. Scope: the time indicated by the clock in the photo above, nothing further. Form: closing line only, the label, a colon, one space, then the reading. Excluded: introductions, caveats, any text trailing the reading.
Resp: 2:09
